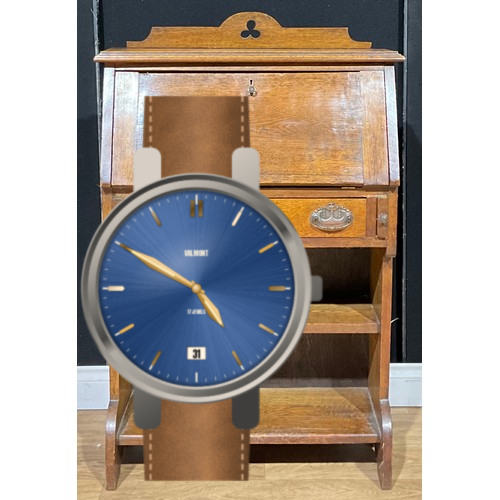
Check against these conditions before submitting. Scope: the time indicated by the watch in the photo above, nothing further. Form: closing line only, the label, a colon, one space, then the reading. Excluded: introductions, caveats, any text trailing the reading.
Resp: 4:50
